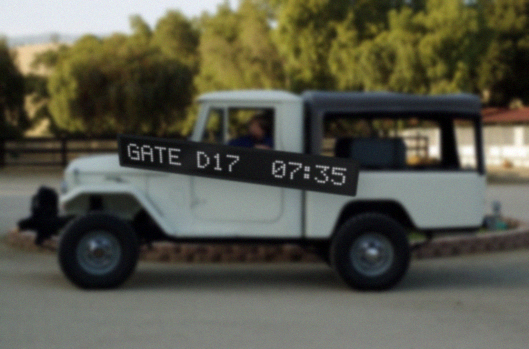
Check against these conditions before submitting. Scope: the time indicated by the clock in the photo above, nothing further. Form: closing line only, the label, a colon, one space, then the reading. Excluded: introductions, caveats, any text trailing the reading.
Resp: 7:35
